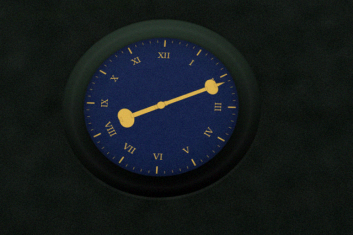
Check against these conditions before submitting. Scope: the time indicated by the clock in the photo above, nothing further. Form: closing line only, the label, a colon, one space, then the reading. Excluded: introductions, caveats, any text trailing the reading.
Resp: 8:11
